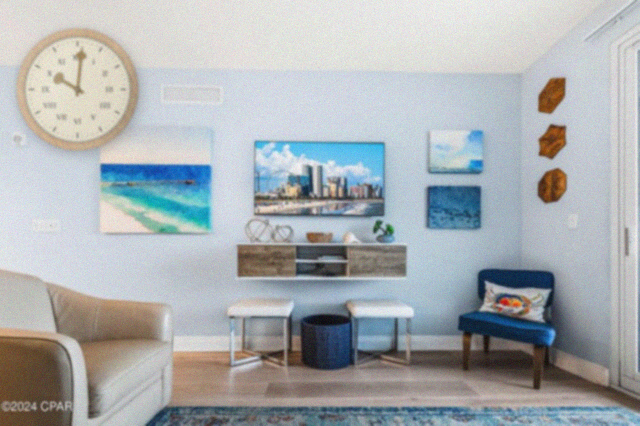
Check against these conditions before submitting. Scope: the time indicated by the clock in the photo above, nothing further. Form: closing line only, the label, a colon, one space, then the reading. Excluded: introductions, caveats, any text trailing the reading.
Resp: 10:01
